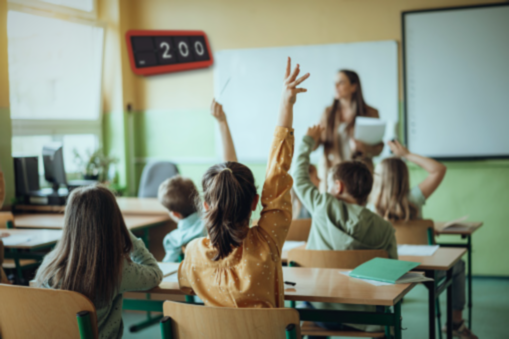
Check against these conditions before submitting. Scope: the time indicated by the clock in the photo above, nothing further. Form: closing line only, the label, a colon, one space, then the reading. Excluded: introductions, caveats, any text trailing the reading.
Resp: 2:00
